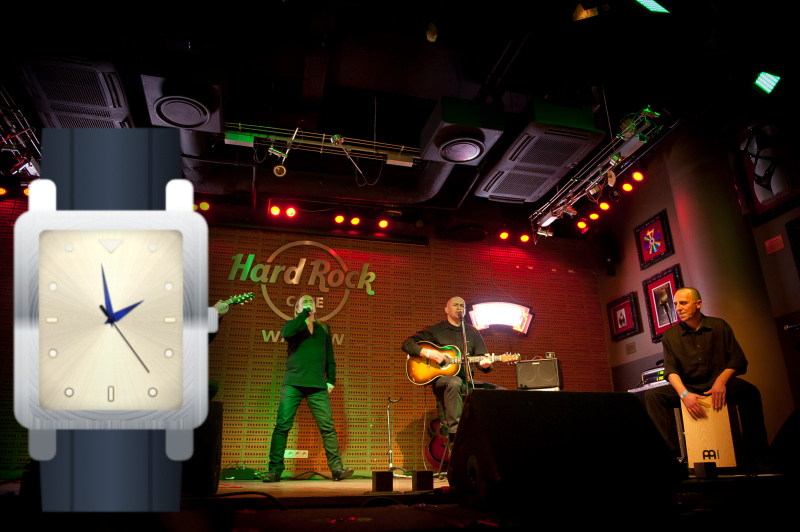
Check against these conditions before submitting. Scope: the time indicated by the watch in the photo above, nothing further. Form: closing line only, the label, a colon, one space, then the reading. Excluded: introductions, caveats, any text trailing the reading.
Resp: 1:58:24
